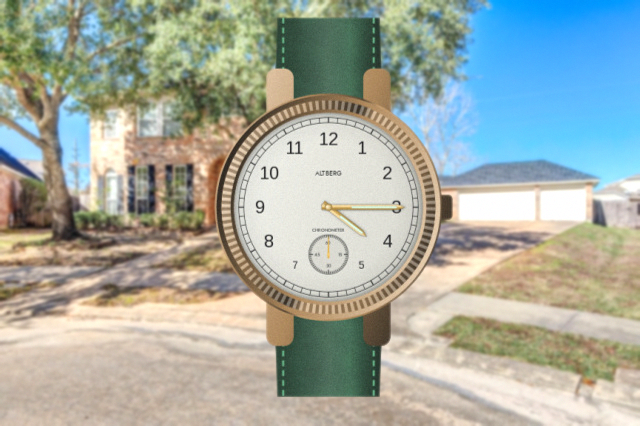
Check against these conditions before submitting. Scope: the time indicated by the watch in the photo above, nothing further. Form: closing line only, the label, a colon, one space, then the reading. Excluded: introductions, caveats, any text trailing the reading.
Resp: 4:15
